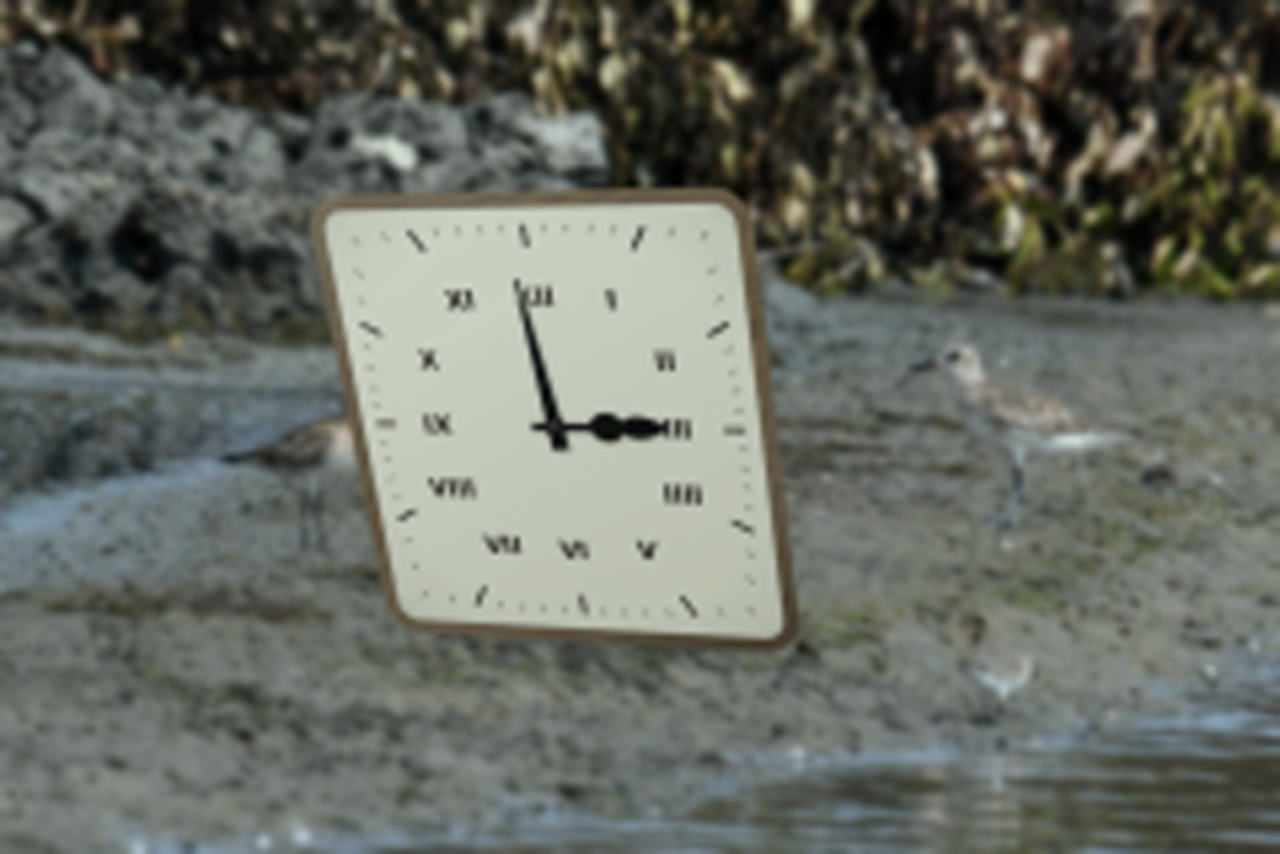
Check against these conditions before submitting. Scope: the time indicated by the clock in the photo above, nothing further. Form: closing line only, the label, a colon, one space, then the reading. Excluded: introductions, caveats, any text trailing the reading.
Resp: 2:59
